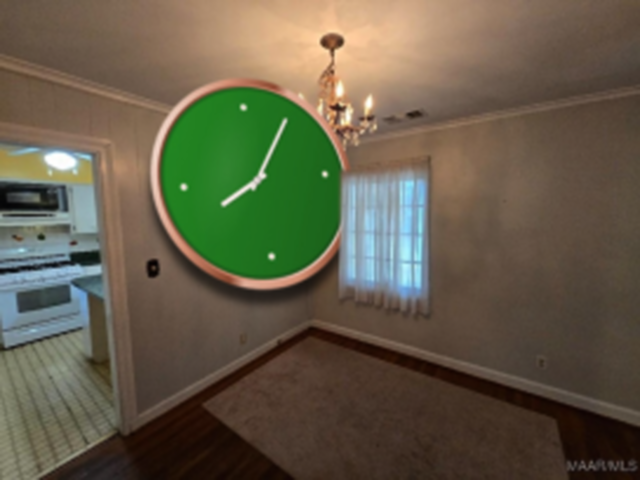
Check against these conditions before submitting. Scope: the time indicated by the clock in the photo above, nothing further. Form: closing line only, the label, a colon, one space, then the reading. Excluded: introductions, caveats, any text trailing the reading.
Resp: 8:06
